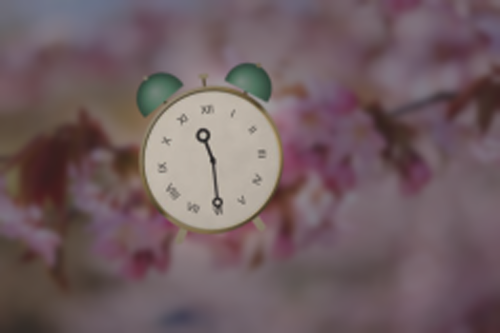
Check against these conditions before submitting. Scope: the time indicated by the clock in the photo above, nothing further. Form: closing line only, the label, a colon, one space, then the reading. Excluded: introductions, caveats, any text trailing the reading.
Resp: 11:30
